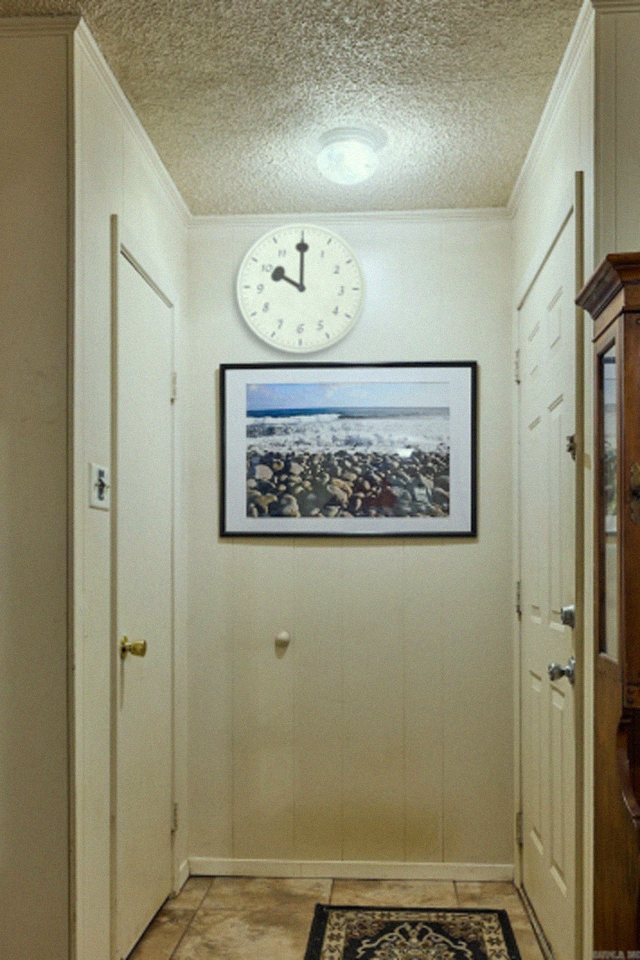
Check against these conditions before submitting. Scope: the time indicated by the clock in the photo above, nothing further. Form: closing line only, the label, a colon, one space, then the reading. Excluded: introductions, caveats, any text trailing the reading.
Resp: 10:00
